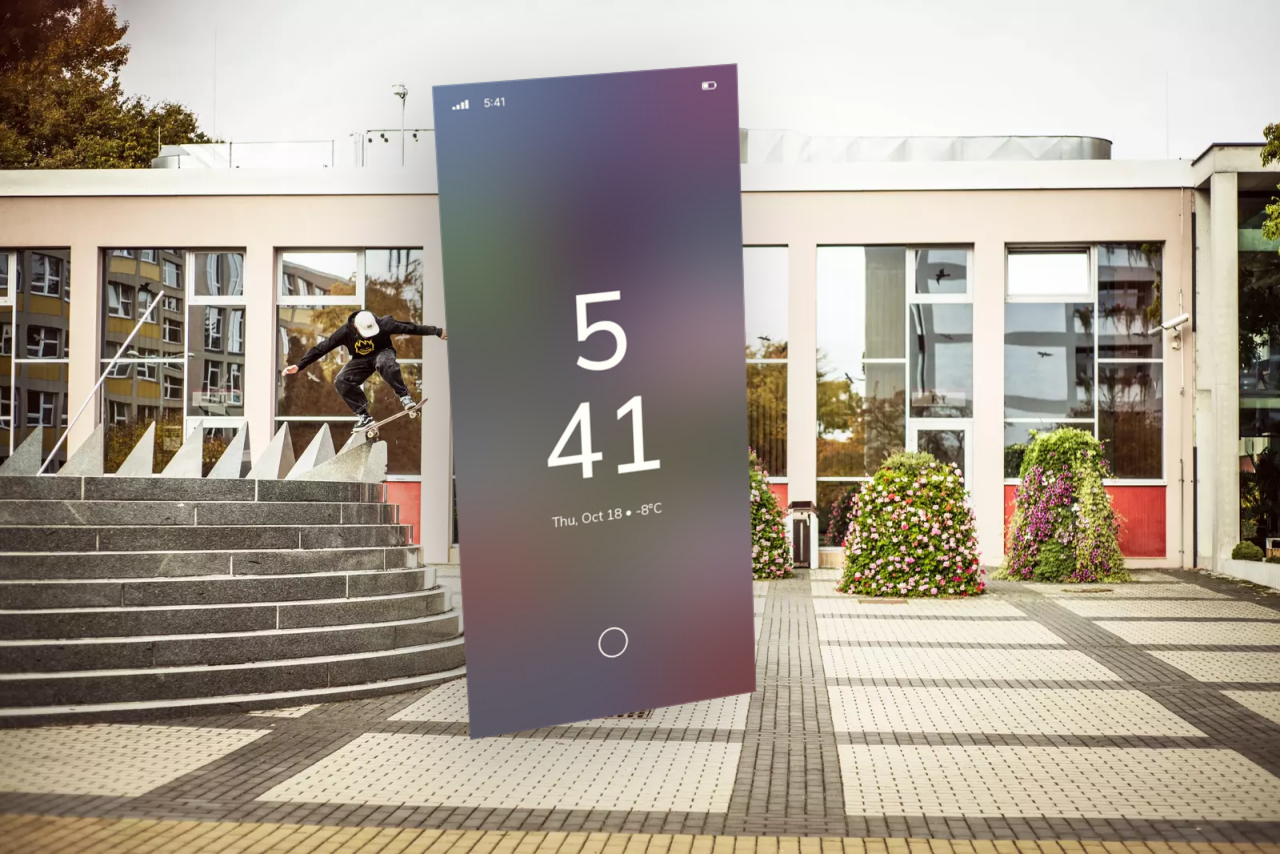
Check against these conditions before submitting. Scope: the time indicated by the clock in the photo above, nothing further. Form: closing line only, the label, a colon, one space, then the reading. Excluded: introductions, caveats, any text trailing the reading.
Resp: 5:41
